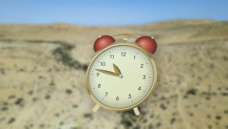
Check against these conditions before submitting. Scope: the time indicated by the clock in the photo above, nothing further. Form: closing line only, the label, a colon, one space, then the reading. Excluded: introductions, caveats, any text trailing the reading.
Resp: 10:47
